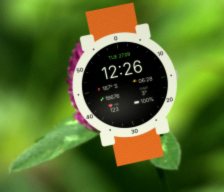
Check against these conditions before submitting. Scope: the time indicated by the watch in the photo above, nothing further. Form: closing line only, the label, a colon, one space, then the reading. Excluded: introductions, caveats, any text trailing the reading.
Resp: 12:26
